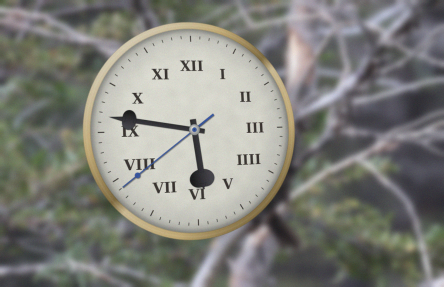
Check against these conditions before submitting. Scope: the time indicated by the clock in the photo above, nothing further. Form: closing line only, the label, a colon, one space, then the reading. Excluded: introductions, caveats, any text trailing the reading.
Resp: 5:46:39
